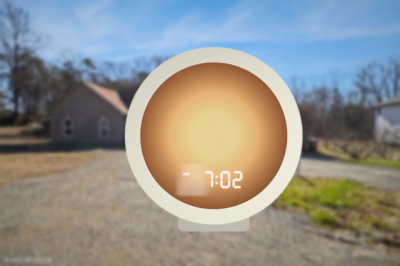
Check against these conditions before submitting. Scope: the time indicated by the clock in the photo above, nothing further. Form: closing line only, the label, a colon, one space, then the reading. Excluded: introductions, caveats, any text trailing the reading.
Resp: 7:02
